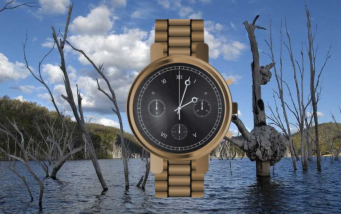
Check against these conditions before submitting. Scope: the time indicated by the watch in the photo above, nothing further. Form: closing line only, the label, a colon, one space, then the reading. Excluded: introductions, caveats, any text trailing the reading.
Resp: 2:03
